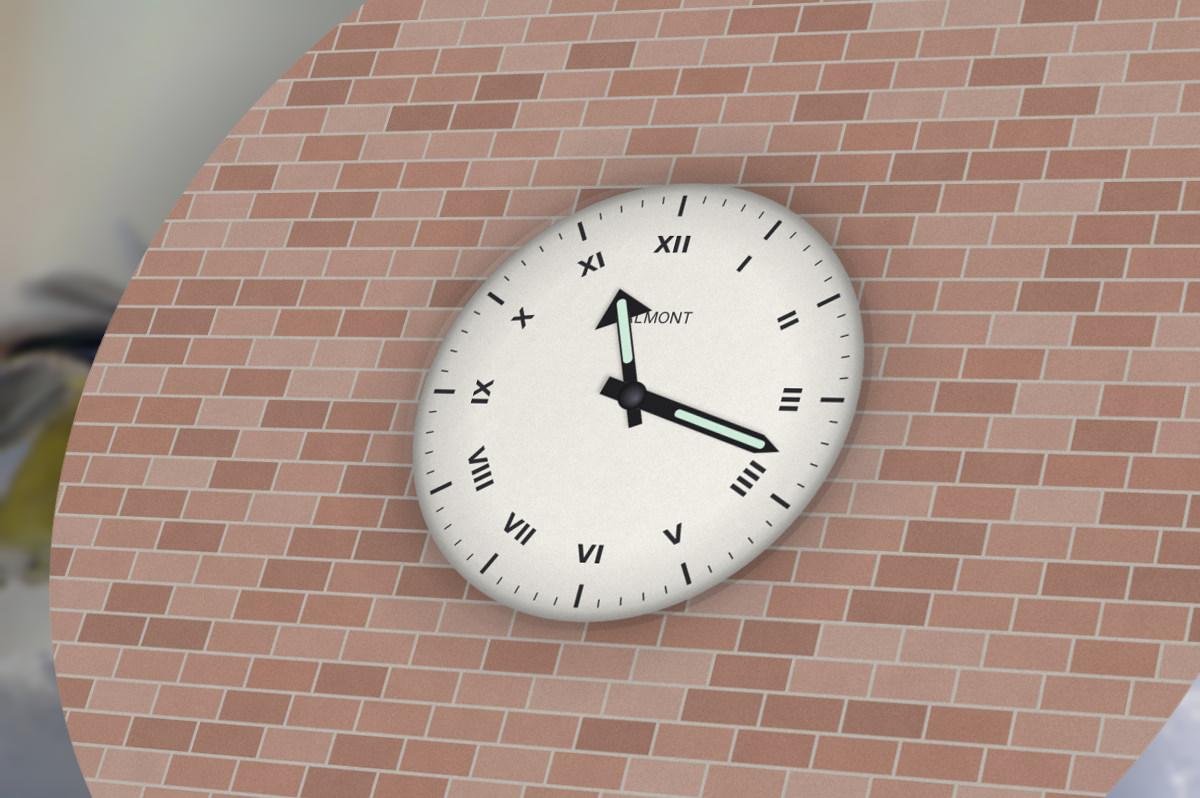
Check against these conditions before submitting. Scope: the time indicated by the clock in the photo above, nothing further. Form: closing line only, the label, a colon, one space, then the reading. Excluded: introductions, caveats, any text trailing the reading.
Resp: 11:18
